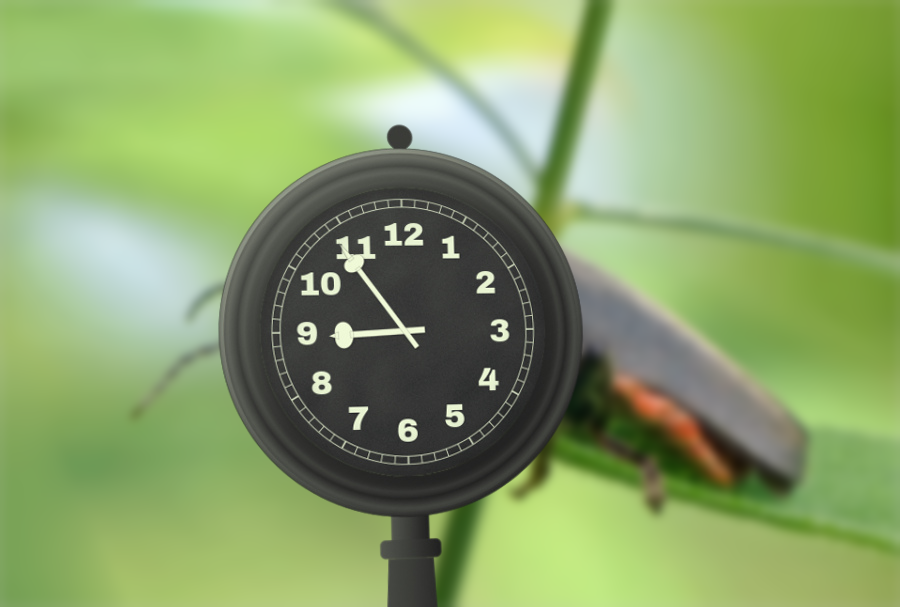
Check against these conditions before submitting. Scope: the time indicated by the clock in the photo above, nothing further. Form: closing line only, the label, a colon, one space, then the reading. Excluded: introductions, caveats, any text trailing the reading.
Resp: 8:54
